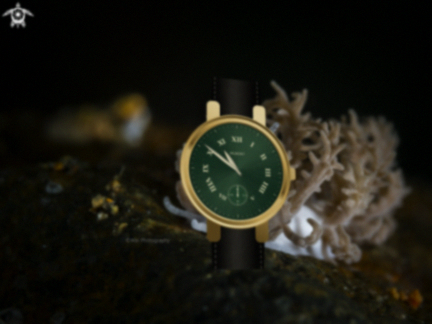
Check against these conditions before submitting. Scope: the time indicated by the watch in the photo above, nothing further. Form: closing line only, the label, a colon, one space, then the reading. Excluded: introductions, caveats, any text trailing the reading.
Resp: 10:51
